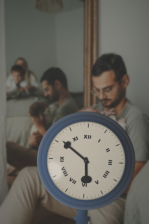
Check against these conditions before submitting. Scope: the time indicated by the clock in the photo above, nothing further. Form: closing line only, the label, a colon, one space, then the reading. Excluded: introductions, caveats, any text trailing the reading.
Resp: 5:51
